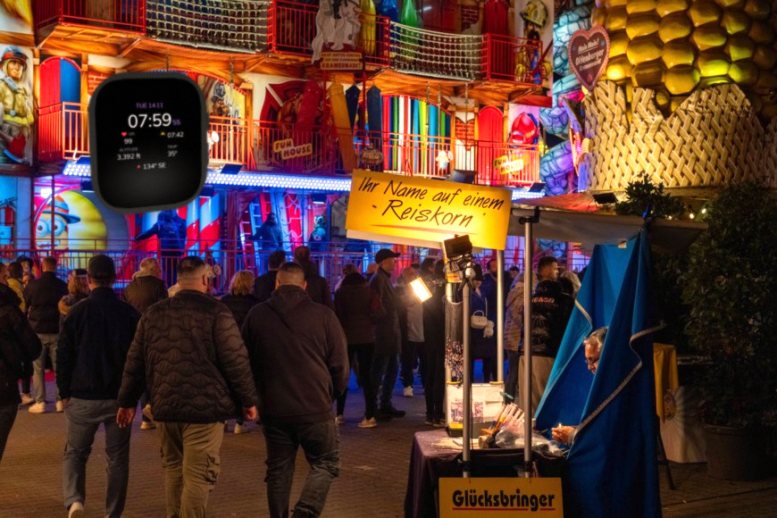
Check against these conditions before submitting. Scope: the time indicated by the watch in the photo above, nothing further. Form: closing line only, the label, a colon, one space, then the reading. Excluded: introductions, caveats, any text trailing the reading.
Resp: 7:59
